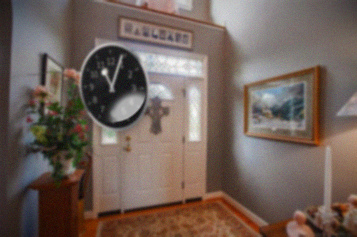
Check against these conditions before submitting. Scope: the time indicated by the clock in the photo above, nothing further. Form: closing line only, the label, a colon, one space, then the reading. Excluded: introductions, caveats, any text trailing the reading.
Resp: 11:04
